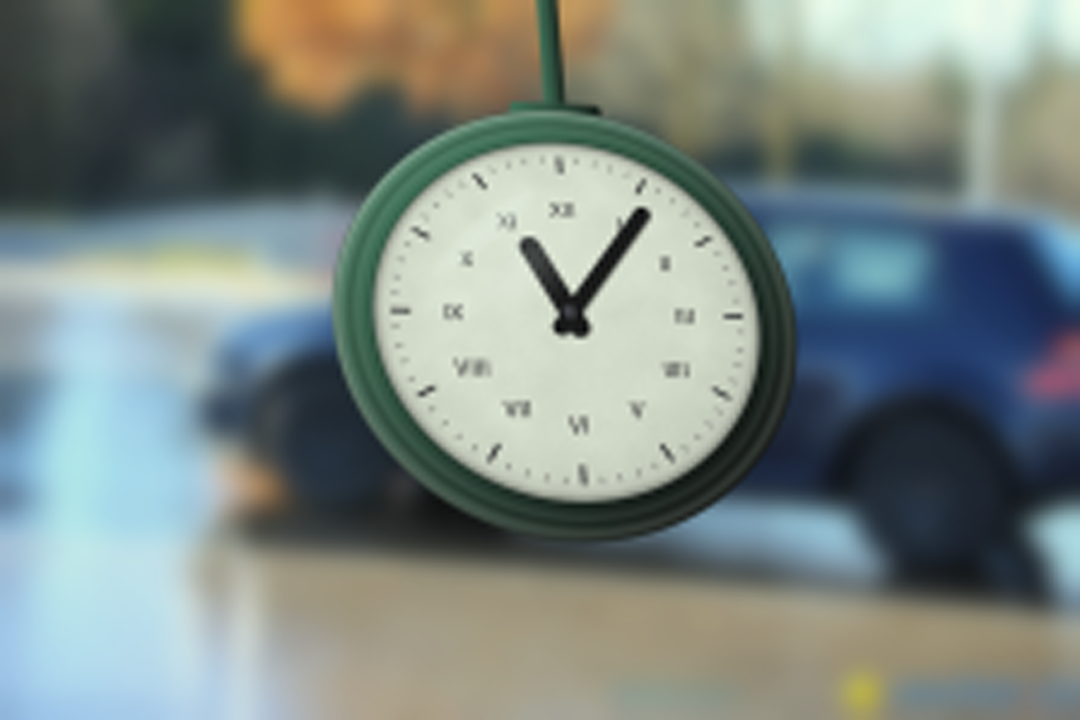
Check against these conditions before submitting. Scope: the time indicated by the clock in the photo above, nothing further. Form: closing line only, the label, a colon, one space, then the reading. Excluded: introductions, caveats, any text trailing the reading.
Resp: 11:06
